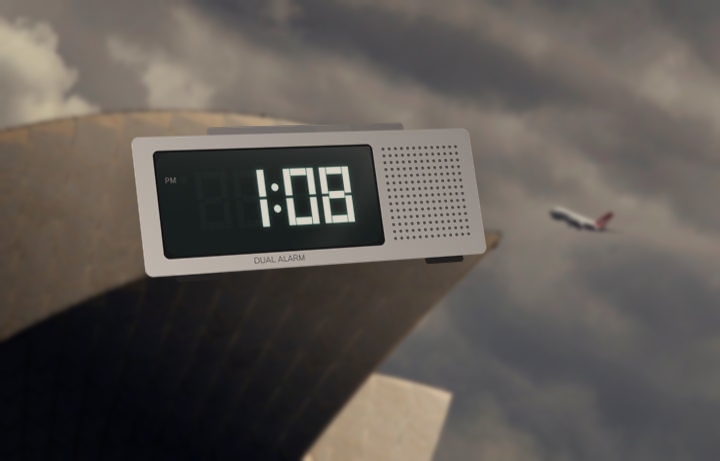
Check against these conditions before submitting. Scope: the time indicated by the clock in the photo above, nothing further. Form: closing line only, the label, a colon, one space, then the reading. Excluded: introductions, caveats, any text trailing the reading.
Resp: 1:08
